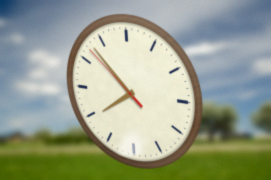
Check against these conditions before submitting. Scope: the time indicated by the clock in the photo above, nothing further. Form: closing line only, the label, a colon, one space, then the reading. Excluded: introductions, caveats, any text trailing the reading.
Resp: 7:52:52
